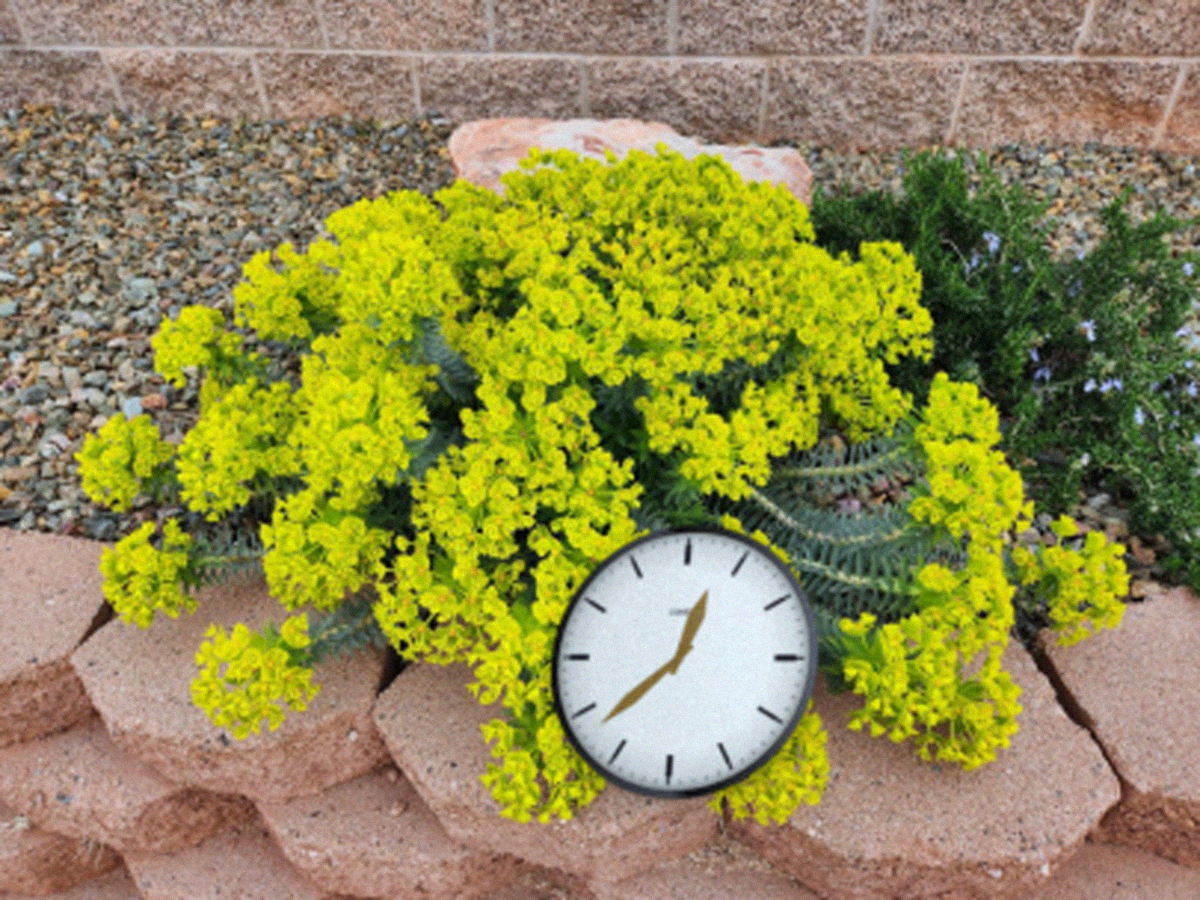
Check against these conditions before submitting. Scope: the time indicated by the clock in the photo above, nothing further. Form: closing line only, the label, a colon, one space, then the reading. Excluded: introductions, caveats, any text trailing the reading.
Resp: 12:38
